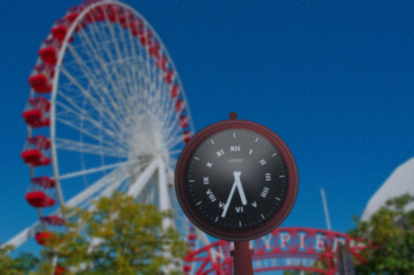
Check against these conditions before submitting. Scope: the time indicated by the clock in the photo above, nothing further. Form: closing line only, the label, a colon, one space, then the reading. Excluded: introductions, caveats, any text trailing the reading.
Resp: 5:34
